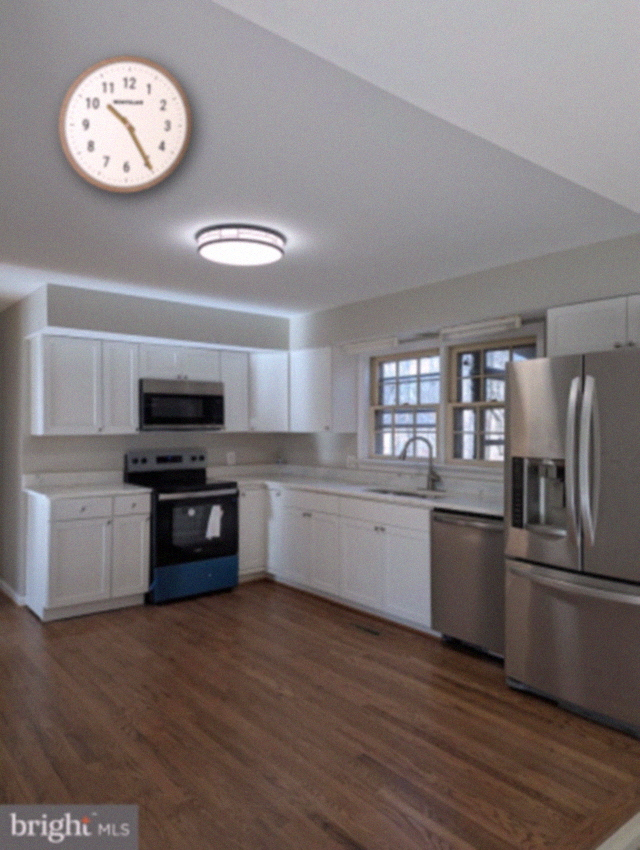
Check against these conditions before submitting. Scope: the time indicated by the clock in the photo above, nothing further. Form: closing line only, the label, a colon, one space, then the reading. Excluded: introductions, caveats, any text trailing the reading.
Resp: 10:25
